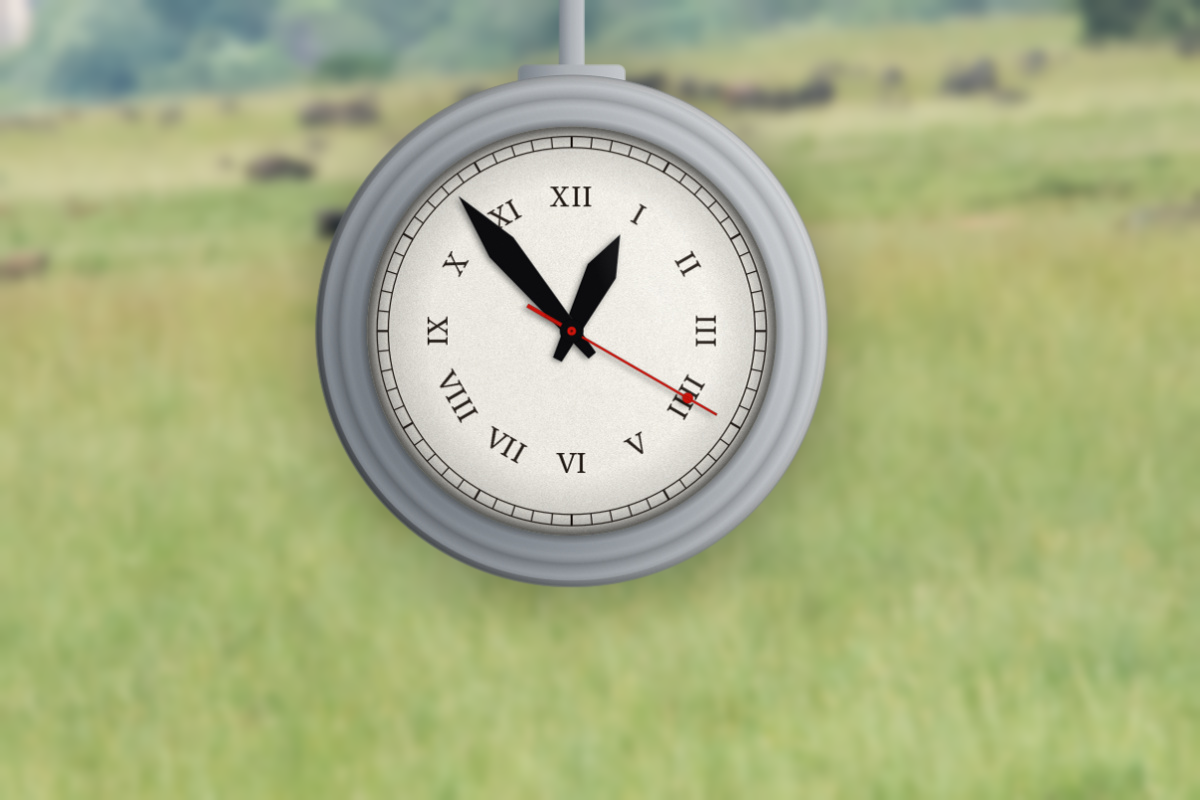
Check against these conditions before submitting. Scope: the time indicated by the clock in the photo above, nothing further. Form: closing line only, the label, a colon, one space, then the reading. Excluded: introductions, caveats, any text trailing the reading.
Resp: 12:53:20
